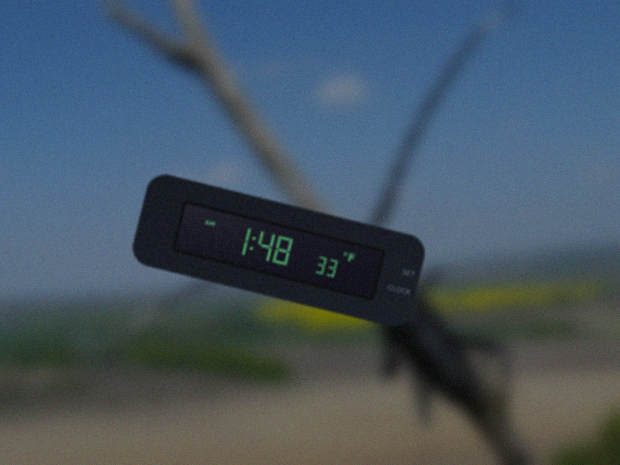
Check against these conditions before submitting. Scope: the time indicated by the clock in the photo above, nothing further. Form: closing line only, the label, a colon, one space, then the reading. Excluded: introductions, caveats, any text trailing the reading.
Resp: 1:48
